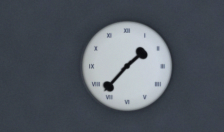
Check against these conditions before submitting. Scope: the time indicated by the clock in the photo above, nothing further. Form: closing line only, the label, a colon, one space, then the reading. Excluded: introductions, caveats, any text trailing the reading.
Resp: 1:37
